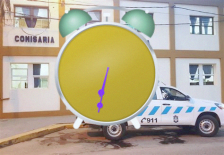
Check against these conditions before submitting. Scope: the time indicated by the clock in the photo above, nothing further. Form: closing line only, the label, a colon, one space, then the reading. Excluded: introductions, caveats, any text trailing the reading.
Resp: 6:32
